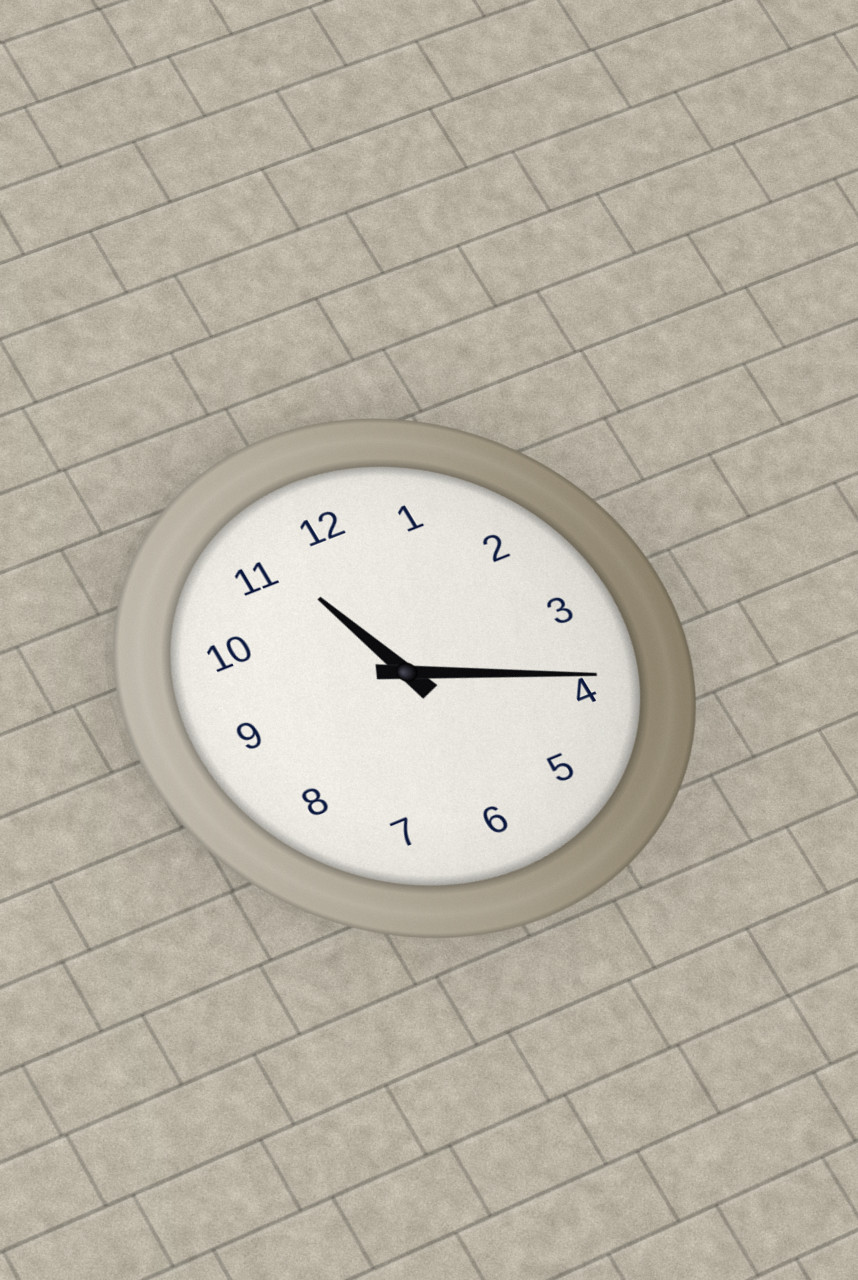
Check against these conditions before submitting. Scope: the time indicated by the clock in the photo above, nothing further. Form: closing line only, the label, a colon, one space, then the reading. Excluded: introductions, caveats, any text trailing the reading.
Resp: 11:19
